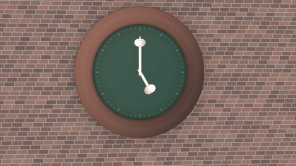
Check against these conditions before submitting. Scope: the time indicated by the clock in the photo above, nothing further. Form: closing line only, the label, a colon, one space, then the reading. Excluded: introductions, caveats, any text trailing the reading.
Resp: 5:00
